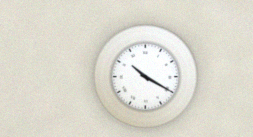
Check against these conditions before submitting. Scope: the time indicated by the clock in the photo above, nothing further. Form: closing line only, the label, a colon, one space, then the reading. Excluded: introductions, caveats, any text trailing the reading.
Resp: 10:20
